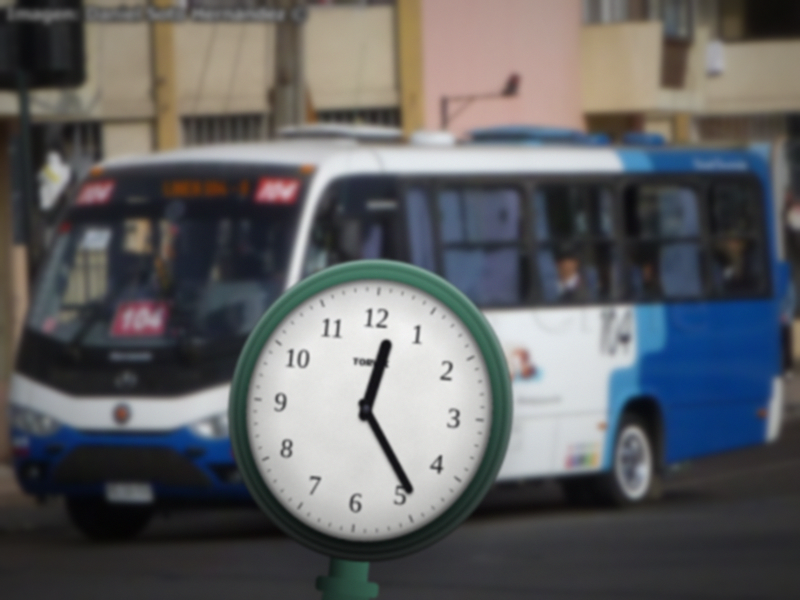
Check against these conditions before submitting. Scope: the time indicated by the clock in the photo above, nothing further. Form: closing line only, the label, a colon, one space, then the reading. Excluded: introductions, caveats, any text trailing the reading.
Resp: 12:24
